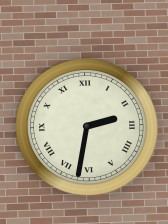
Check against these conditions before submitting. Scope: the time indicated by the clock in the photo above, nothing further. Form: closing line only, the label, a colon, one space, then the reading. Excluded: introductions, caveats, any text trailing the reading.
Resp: 2:32
